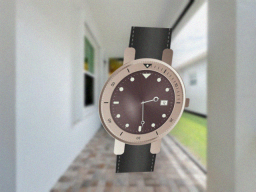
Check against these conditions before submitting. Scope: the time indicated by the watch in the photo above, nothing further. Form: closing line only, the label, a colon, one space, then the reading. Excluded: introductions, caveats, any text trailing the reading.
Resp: 2:29
